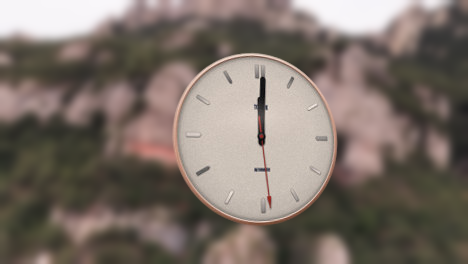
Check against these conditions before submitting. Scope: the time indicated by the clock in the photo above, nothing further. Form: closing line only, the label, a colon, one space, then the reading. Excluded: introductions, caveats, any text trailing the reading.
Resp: 12:00:29
